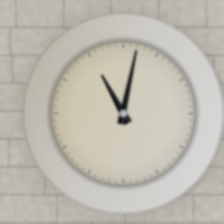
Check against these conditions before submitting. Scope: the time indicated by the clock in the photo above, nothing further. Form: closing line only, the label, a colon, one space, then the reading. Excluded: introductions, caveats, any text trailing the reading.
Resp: 11:02
